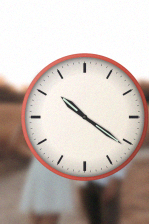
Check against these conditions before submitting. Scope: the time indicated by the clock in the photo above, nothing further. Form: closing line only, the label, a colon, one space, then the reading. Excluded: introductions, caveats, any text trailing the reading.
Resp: 10:21
